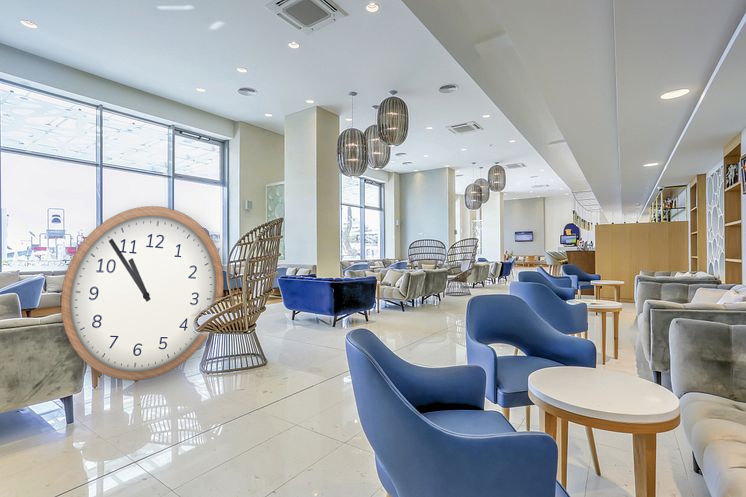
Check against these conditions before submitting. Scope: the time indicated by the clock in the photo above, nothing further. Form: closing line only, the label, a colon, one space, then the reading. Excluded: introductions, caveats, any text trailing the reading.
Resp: 10:53
